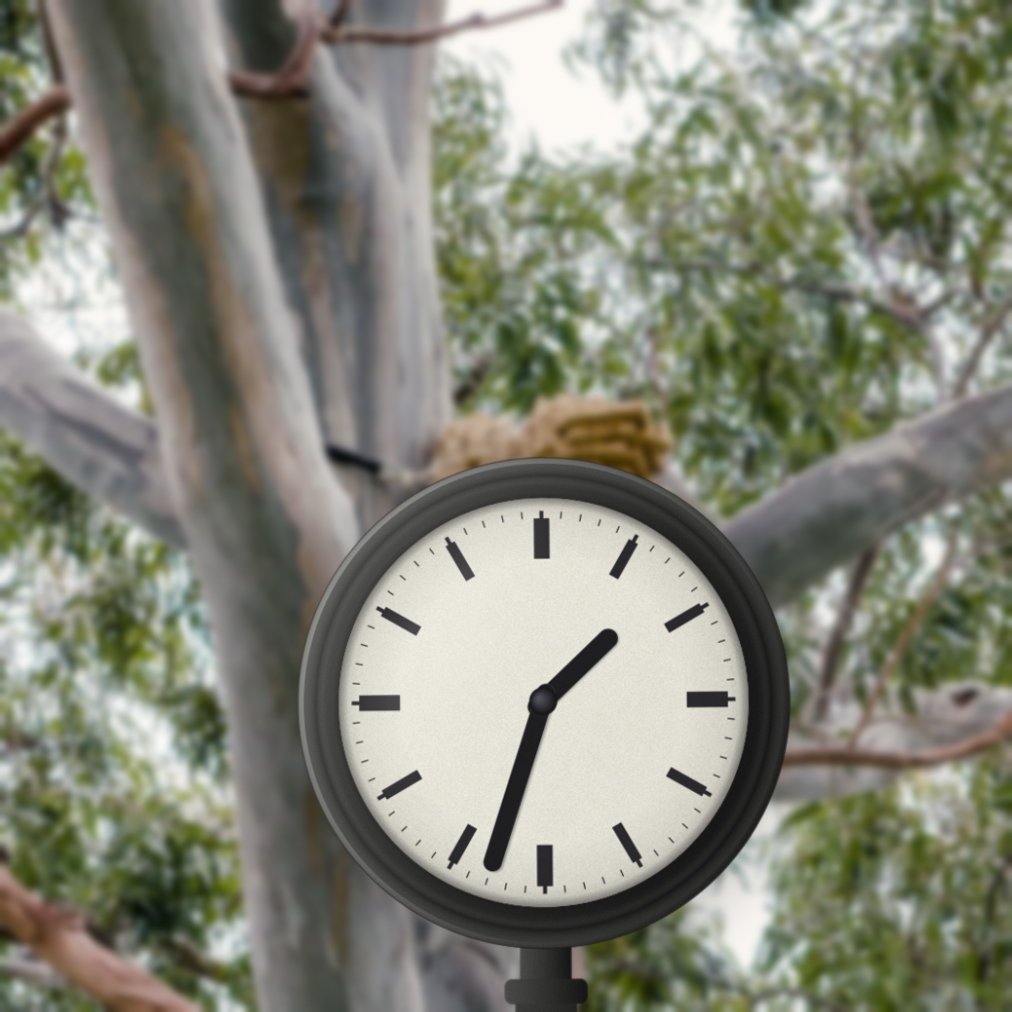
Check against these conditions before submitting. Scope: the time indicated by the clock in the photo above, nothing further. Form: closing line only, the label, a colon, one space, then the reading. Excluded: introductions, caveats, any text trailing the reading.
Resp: 1:33
